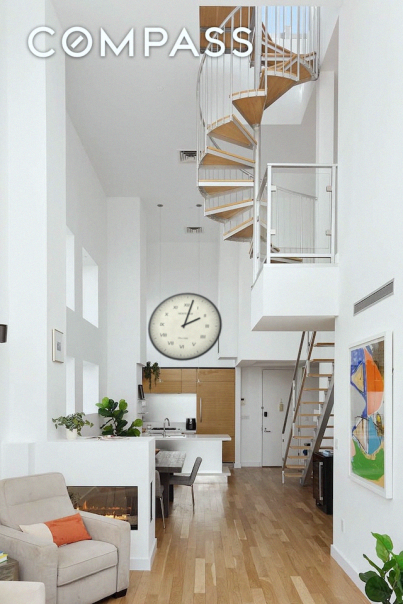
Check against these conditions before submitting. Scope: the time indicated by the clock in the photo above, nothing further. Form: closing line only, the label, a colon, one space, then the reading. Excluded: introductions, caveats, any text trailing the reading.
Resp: 2:02
